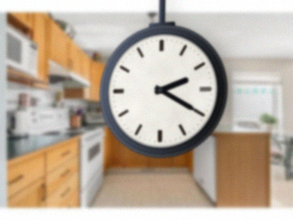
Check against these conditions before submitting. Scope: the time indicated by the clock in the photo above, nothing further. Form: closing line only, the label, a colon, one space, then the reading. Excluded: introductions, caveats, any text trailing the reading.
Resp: 2:20
